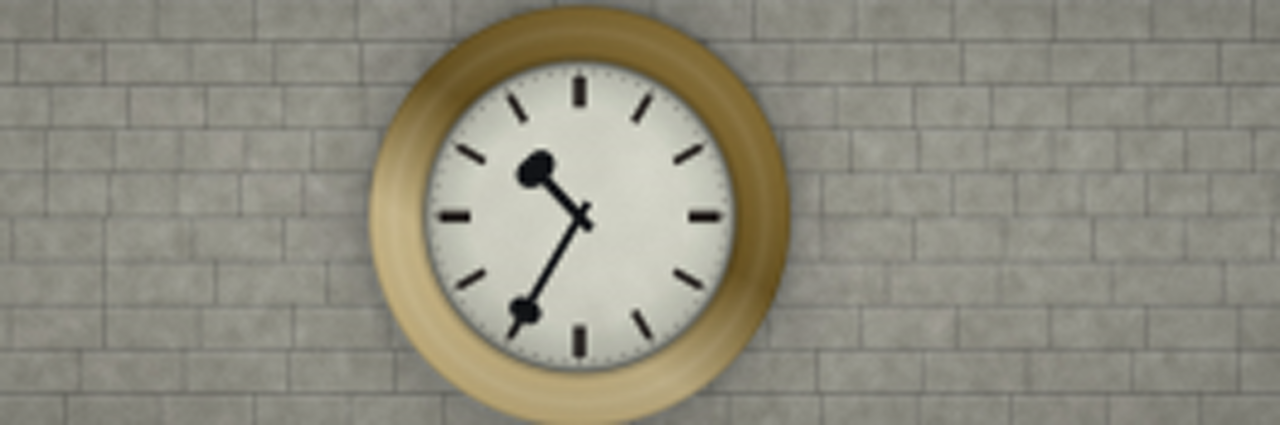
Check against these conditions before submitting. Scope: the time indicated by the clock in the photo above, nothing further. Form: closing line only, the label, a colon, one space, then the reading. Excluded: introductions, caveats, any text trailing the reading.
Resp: 10:35
